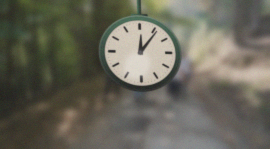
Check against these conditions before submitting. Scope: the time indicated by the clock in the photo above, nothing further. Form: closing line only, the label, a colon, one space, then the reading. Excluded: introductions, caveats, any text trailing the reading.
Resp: 12:06
